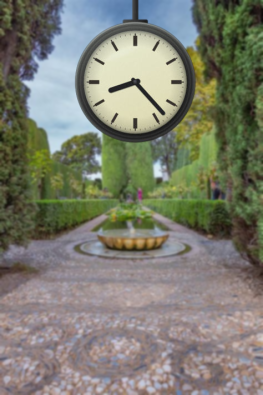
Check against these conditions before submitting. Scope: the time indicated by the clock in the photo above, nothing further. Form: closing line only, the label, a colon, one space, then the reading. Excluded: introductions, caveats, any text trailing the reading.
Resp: 8:23
